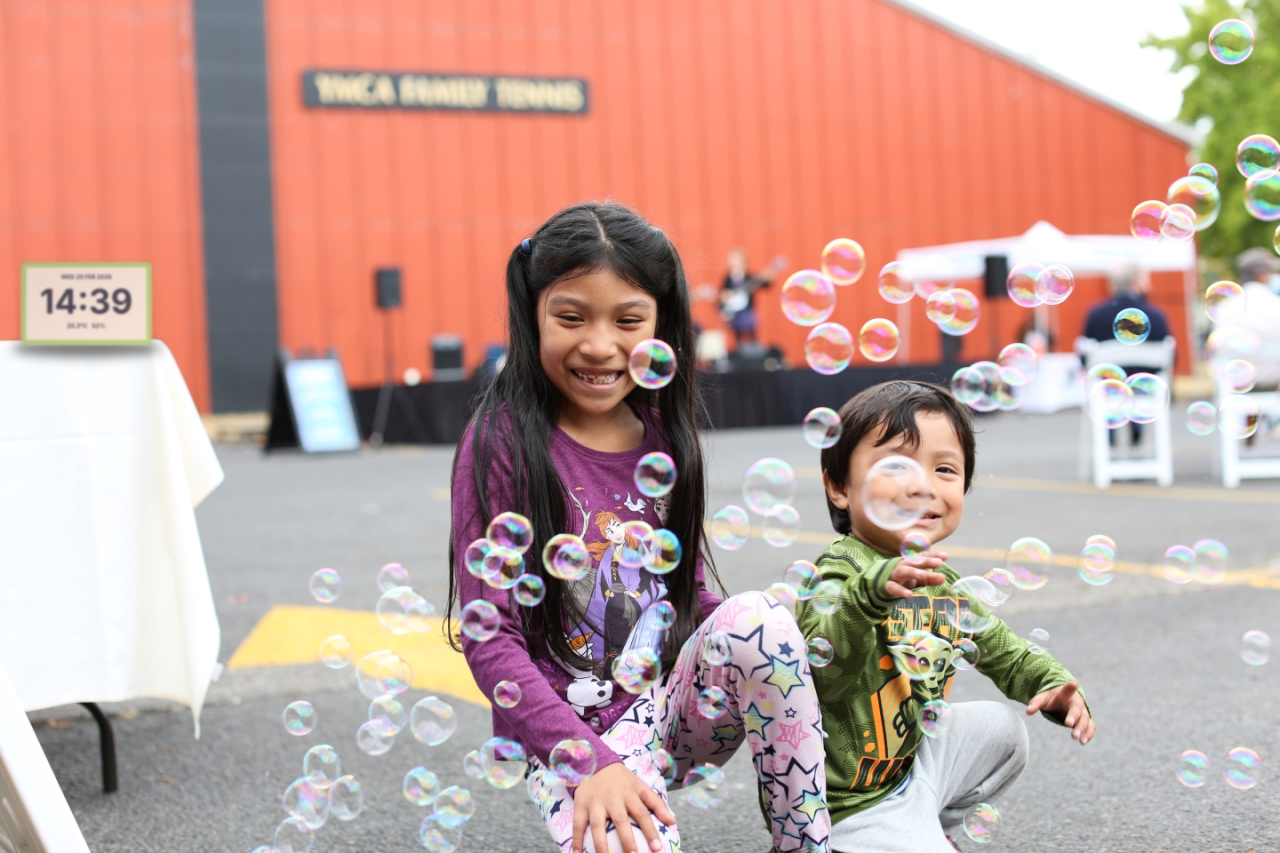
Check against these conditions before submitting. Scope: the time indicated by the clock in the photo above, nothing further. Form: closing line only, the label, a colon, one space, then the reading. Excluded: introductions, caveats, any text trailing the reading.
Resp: 14:39
